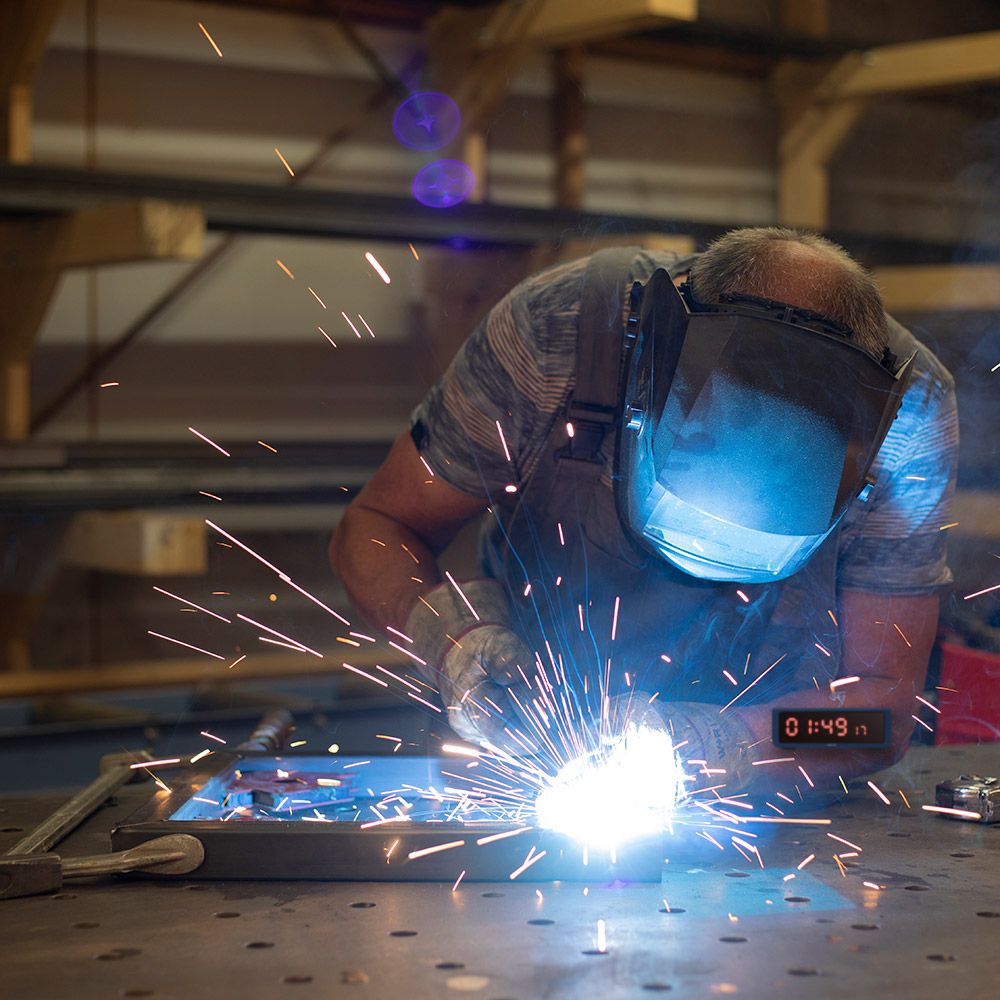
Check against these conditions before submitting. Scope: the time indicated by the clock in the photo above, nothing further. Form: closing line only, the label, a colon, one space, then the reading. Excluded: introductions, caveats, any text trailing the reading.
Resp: 1:49:17
